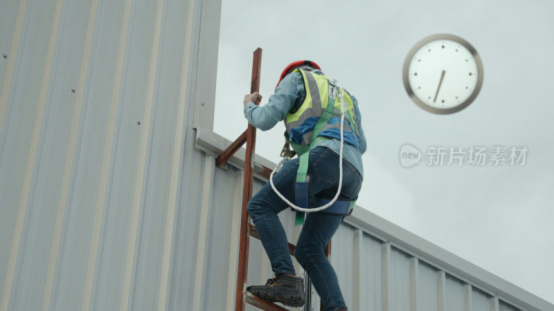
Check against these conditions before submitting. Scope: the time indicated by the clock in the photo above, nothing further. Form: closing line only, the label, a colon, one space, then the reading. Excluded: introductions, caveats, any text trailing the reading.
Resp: 6:33
